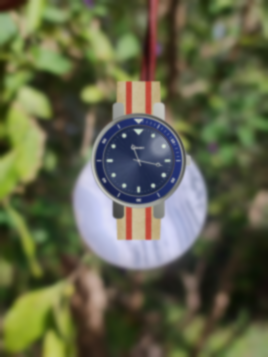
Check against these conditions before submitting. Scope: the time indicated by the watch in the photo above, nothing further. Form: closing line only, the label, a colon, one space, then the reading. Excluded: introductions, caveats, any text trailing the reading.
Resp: 11:17
